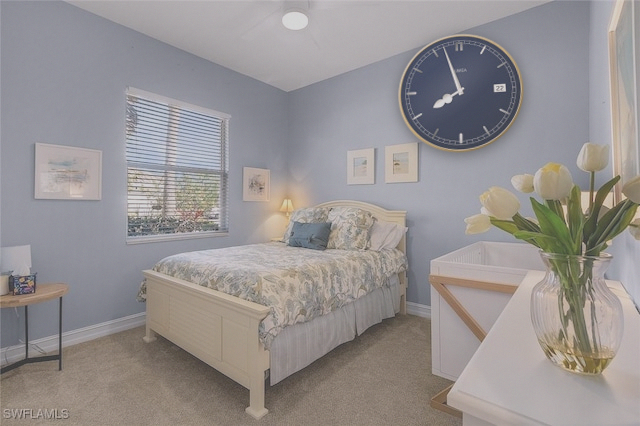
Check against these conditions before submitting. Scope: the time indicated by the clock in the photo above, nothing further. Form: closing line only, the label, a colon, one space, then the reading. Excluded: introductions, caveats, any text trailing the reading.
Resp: 7:57
